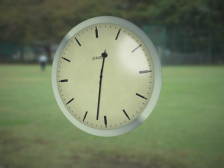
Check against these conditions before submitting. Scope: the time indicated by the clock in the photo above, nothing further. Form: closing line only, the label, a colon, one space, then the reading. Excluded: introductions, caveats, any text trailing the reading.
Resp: 12:32
